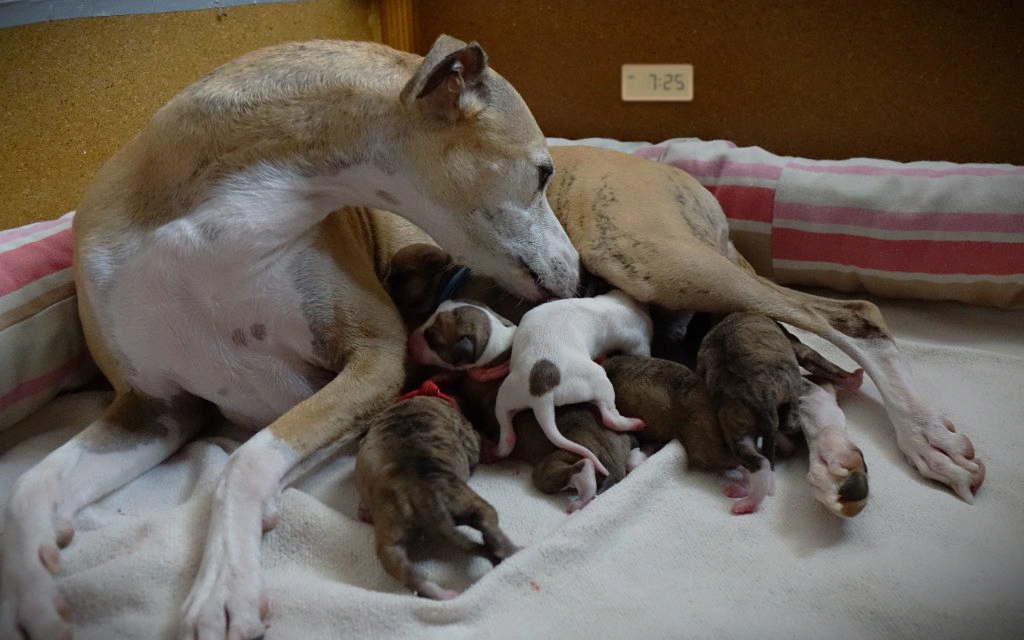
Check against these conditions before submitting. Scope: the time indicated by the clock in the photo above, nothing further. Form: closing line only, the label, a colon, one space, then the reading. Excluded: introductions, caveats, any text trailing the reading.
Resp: 7:25
